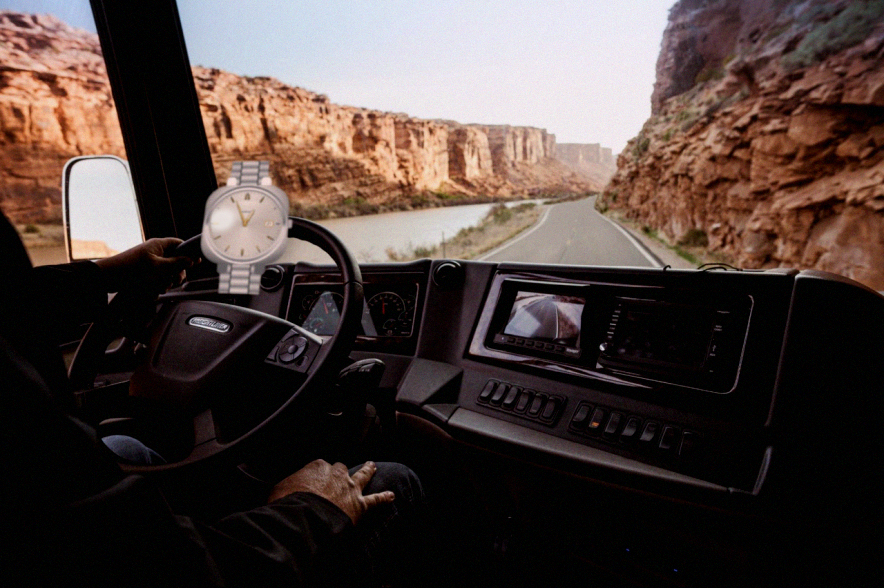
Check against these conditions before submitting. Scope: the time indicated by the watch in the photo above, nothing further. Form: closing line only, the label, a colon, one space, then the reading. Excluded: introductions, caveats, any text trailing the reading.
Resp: 12:56
